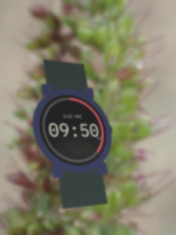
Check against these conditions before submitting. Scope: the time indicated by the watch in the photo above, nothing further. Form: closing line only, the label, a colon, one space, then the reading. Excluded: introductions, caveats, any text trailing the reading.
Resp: 9:50
